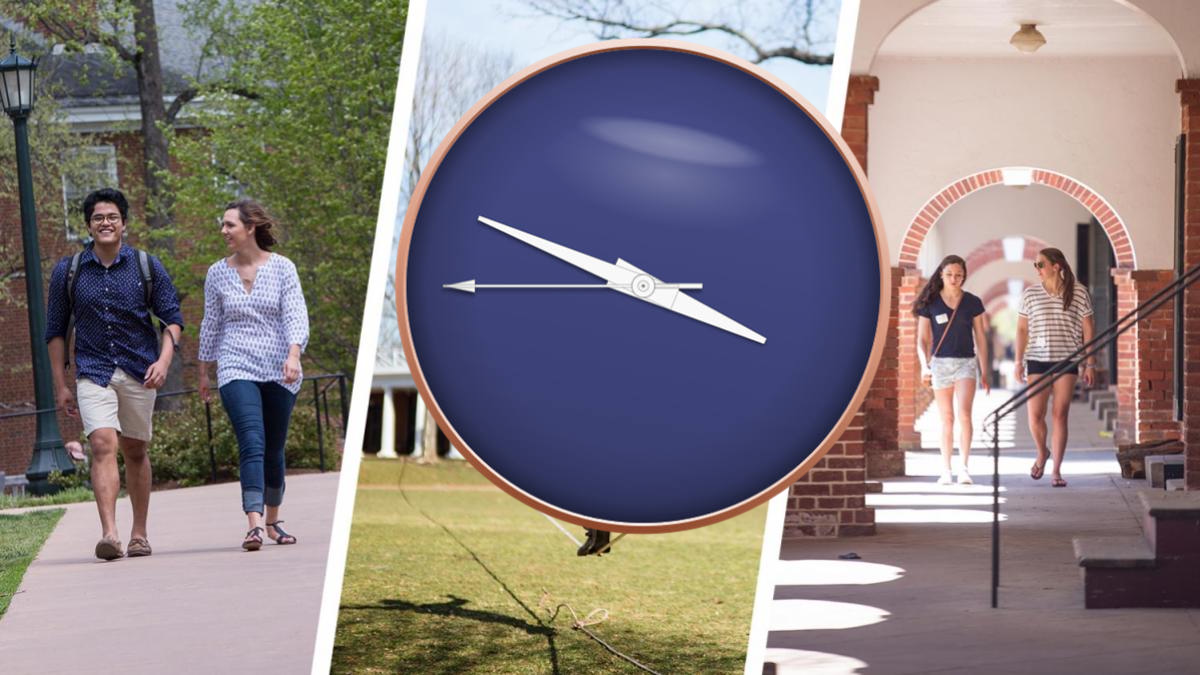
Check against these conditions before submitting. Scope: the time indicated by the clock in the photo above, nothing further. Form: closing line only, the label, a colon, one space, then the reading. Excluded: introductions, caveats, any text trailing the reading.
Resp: 3:48:45
